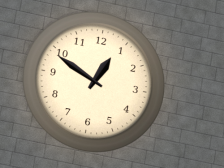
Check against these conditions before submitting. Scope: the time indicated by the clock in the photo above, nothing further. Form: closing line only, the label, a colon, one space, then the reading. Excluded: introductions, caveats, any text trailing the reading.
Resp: 12:49
